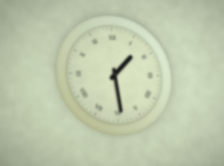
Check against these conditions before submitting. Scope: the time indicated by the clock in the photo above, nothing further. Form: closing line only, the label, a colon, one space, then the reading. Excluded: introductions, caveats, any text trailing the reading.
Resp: 1:29
